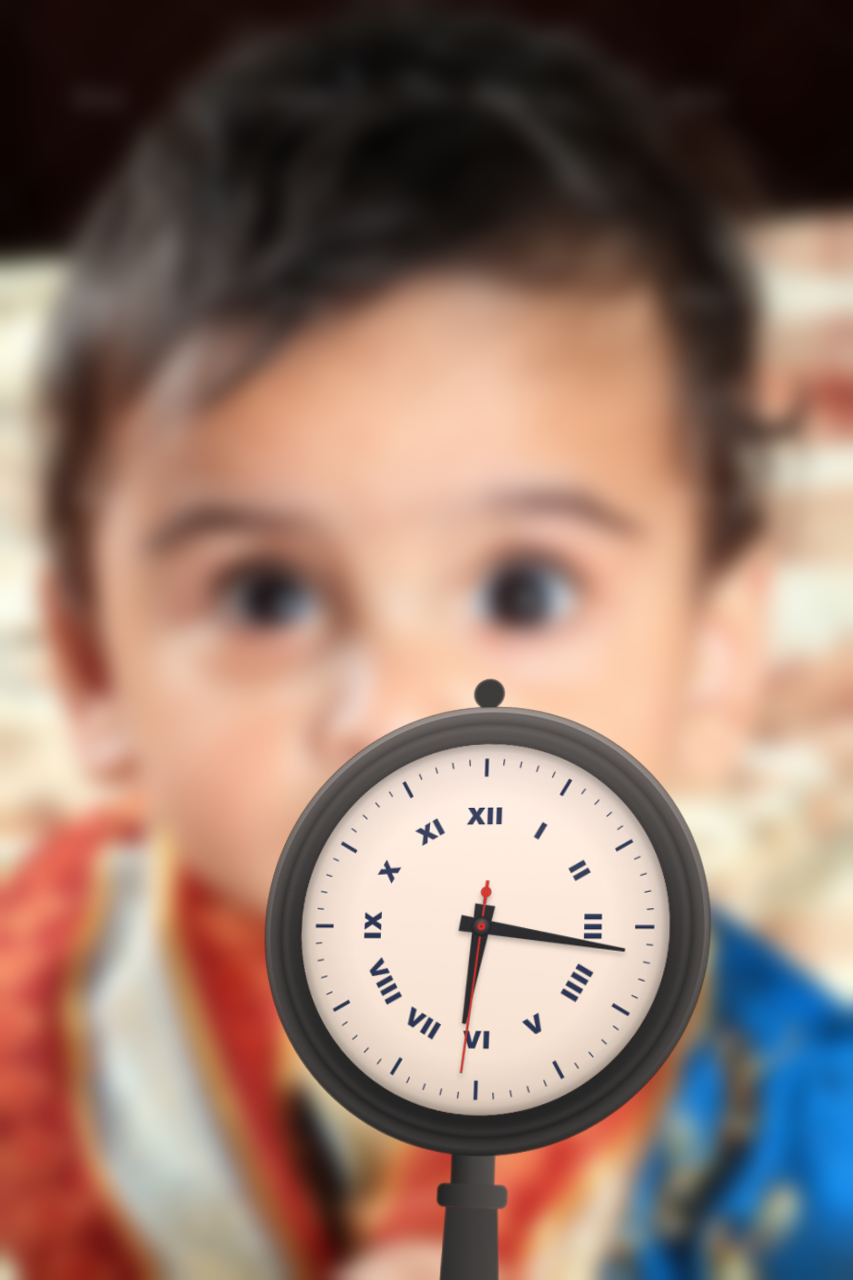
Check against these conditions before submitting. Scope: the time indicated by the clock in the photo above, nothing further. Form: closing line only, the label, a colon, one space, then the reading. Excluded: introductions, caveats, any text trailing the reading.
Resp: 6:16:31
